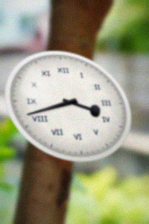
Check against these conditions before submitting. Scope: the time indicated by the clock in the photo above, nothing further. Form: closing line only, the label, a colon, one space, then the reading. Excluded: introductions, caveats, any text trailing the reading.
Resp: 3:42
